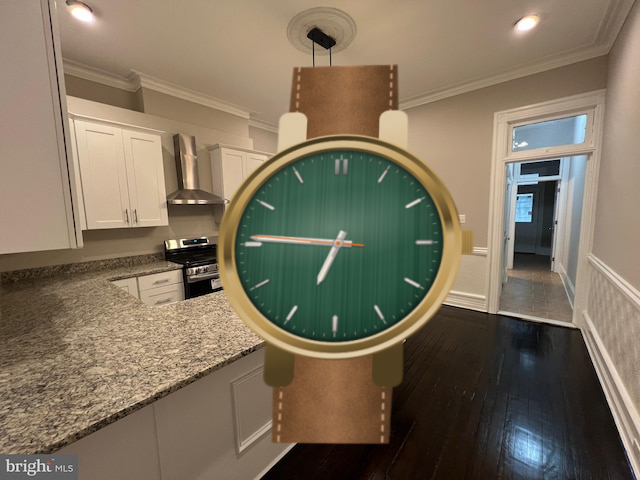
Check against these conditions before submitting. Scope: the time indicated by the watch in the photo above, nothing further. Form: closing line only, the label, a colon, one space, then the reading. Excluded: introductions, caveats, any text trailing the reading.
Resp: 6:45:46
